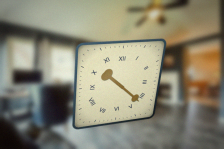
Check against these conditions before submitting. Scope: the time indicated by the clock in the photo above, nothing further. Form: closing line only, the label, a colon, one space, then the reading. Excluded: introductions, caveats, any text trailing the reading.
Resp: 10:22
